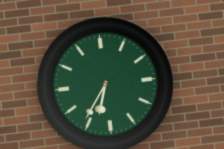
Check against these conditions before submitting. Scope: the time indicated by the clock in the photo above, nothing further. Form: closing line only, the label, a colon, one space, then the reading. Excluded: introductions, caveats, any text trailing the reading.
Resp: 6:36
